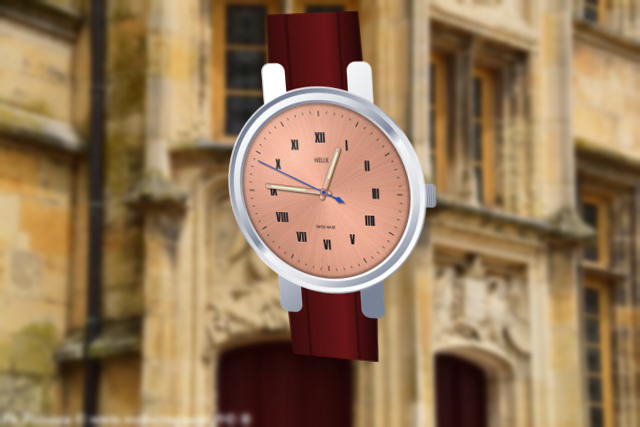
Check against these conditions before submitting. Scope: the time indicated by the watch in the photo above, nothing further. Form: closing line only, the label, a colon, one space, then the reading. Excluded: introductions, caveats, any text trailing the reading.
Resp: 12:45:49
